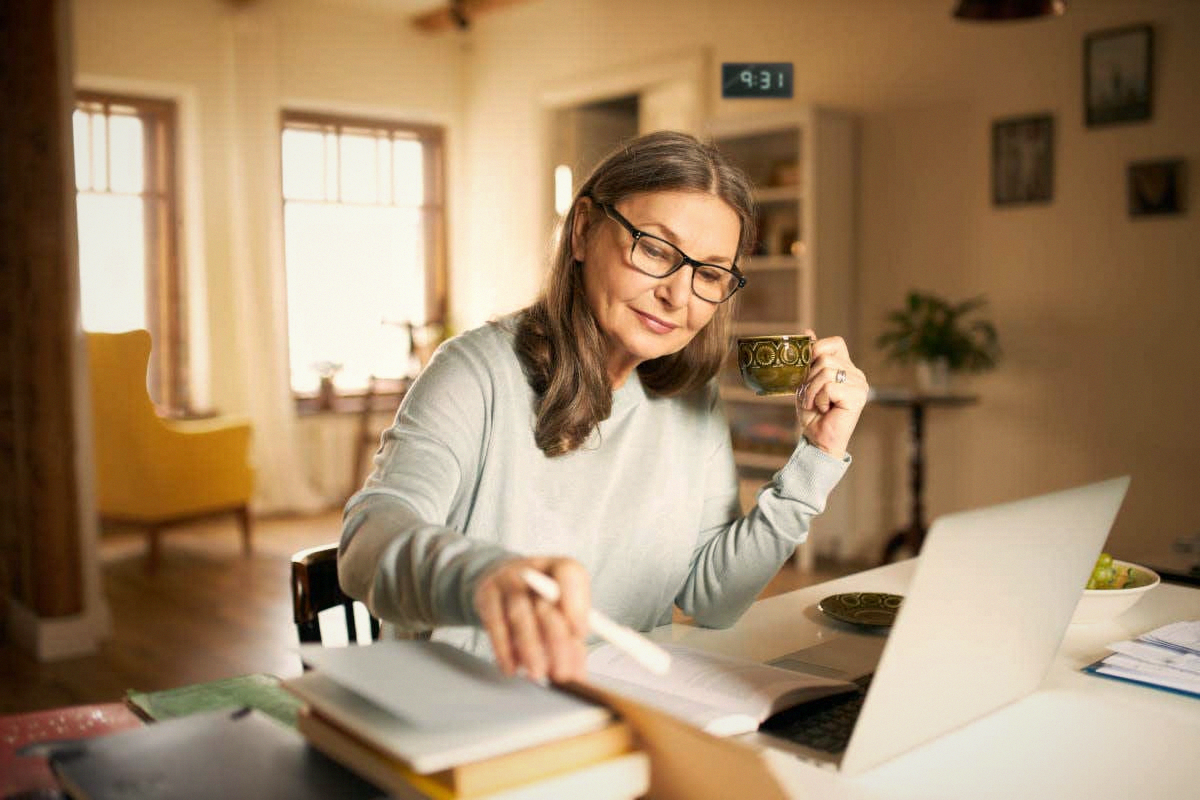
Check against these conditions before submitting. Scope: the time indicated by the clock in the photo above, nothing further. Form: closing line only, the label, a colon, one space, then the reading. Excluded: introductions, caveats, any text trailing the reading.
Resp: 9:31
